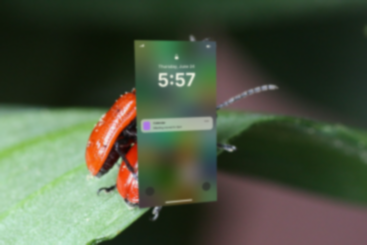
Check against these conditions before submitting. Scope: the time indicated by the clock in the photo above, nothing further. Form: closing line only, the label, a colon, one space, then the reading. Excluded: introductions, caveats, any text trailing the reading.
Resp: 5:57
